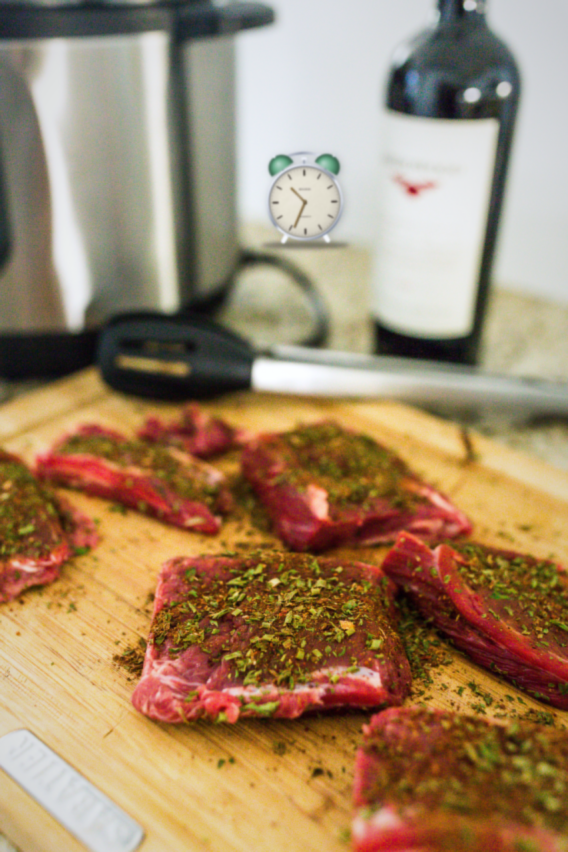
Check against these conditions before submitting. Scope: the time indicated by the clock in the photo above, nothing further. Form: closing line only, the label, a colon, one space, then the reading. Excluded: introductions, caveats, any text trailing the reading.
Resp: 10:34
